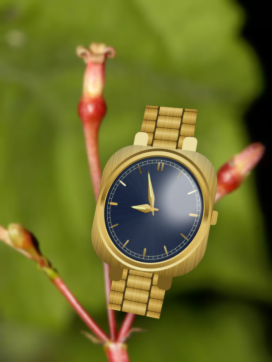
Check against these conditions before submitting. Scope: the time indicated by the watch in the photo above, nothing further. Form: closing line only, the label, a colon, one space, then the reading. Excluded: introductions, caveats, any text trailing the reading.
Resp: 8:57
